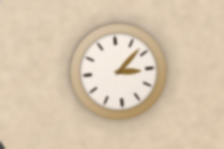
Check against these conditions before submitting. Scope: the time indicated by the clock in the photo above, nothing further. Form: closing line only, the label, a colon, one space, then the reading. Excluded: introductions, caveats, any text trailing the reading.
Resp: 3:08
